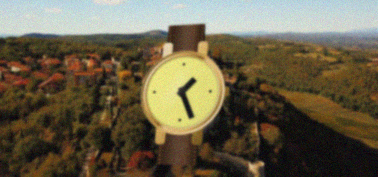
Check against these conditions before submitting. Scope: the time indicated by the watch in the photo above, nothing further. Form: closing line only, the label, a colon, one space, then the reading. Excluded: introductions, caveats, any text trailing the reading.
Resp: 1:26
